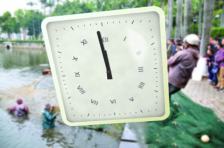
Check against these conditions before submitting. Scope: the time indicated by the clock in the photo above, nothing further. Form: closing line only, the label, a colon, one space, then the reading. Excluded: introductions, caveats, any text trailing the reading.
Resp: 11:59
